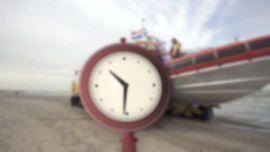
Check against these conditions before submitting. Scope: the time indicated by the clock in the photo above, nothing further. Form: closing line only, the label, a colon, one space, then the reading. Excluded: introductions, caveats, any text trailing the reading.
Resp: 10:31
